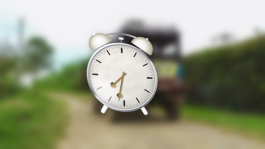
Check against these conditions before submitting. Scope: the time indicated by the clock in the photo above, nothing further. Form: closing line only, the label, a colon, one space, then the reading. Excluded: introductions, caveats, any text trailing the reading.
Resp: 7:32
